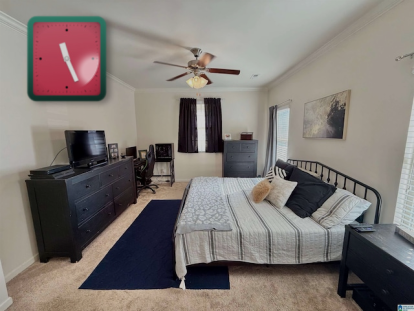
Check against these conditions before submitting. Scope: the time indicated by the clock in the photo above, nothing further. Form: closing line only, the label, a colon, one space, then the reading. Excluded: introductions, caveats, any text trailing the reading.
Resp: 11:26
